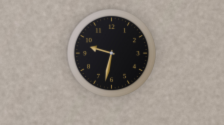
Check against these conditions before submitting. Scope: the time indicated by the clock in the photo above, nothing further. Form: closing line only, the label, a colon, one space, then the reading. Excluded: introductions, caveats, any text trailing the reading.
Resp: 9:32
